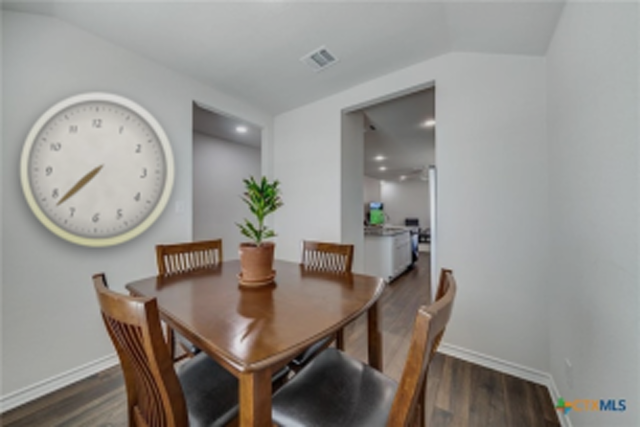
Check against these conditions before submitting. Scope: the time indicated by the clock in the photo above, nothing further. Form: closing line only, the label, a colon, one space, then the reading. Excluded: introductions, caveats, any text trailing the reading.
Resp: 7:38
